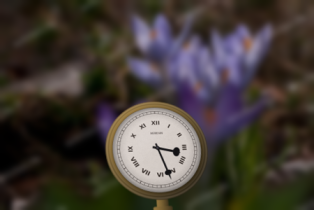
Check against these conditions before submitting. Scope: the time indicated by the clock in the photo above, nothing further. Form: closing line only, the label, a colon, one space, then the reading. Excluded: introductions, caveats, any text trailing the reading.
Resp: 3:27
